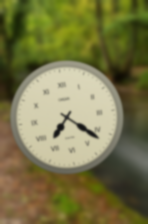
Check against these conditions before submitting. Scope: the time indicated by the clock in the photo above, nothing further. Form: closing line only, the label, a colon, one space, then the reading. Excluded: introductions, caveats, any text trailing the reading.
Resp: 7:22
